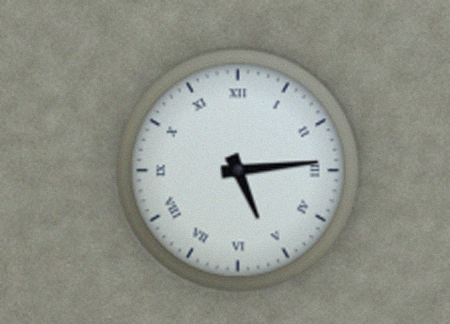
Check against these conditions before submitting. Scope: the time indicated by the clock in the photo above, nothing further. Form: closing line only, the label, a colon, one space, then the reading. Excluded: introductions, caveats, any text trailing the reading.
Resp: 5:14
